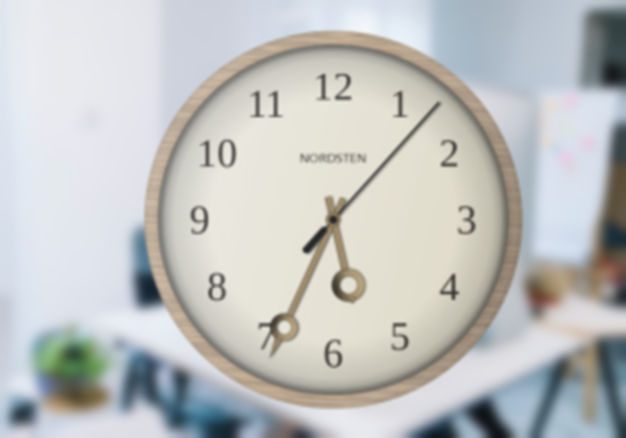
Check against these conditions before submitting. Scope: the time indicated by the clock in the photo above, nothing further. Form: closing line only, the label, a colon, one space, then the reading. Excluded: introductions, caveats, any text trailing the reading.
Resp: 5:34:07
